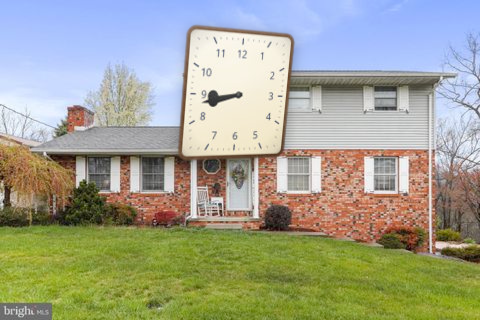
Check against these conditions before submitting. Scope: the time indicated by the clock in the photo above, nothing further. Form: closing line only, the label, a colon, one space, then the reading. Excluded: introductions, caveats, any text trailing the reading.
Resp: 8:43
